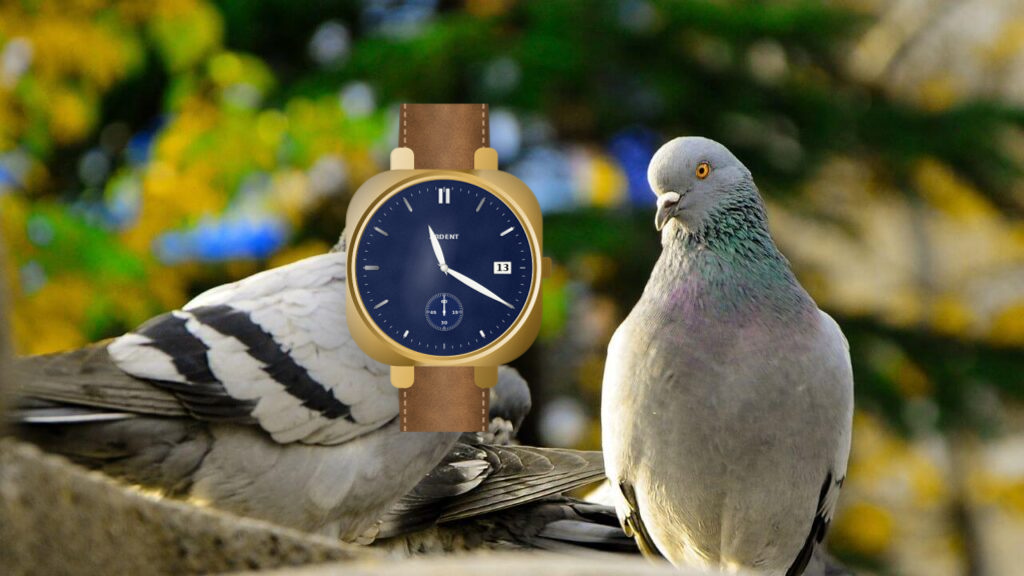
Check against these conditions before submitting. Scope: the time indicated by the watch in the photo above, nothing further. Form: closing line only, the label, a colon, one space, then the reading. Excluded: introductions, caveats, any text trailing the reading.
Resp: 11:20
